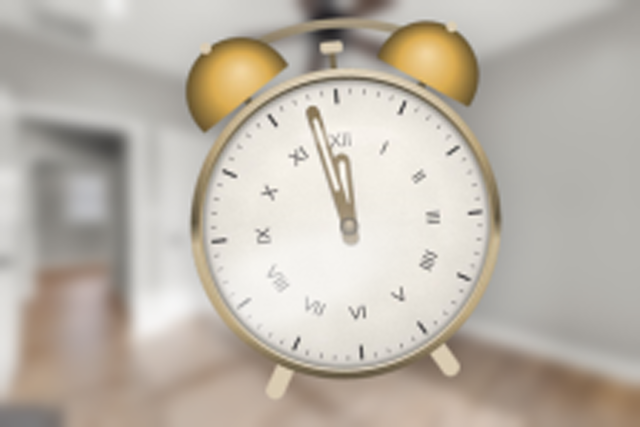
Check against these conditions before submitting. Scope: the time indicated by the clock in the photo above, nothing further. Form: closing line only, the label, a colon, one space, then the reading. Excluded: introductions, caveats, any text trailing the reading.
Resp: 11:58
